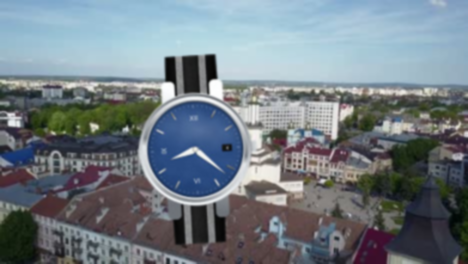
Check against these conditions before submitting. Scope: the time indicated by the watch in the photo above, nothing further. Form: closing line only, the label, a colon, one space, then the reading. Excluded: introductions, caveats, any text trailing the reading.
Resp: 8:22
